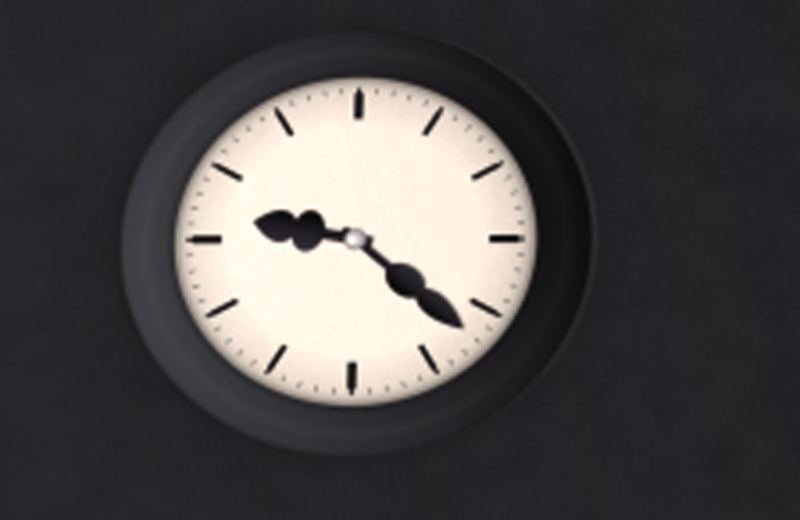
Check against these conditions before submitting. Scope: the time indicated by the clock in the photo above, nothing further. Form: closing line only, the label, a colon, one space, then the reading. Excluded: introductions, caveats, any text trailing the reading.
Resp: 9:22
